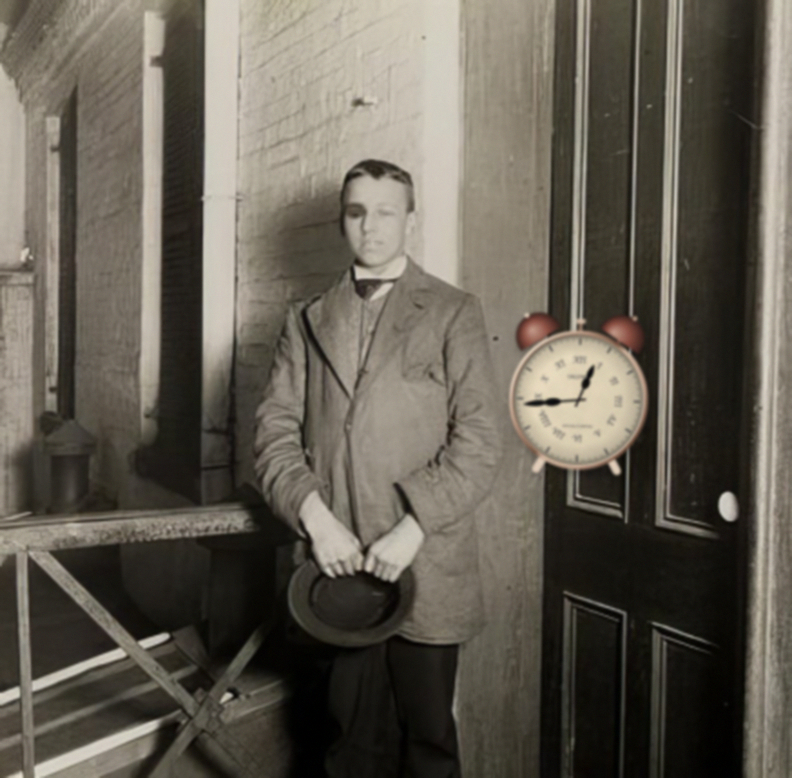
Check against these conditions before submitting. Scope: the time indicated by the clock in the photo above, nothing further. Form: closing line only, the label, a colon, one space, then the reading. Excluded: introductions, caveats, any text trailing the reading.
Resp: 12:44
